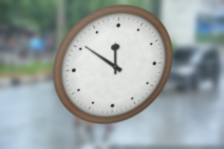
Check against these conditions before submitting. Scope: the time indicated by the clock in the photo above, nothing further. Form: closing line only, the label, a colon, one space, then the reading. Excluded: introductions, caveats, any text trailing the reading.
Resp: 11:51
